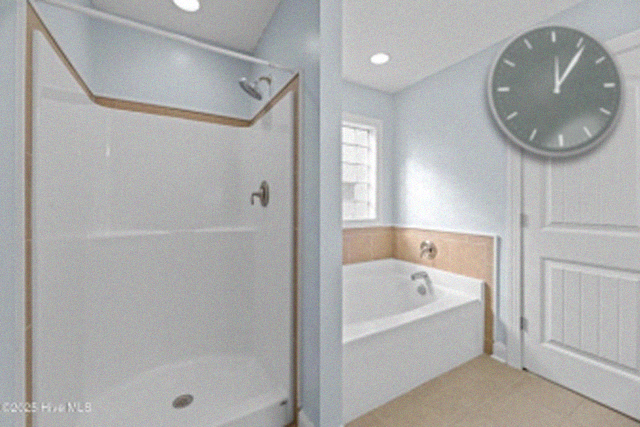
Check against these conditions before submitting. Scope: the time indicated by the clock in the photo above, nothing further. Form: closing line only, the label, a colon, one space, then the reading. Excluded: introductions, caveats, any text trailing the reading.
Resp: 12:06
